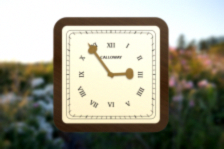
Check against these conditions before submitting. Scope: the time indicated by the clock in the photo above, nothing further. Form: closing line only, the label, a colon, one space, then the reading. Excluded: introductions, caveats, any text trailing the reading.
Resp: 2:54
